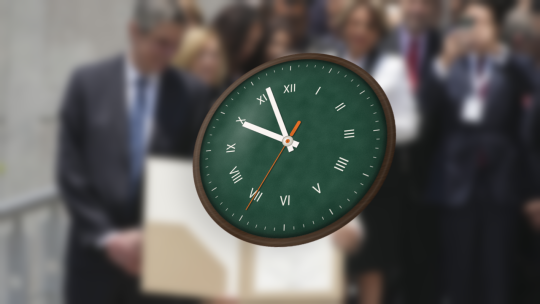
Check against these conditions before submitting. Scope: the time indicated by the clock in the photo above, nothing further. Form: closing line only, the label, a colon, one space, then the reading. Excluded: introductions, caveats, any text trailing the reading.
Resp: 9:56:35
